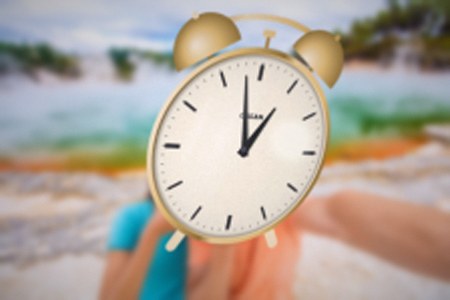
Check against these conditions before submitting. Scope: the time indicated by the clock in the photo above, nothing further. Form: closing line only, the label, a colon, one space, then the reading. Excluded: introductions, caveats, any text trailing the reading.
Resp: 12:58
